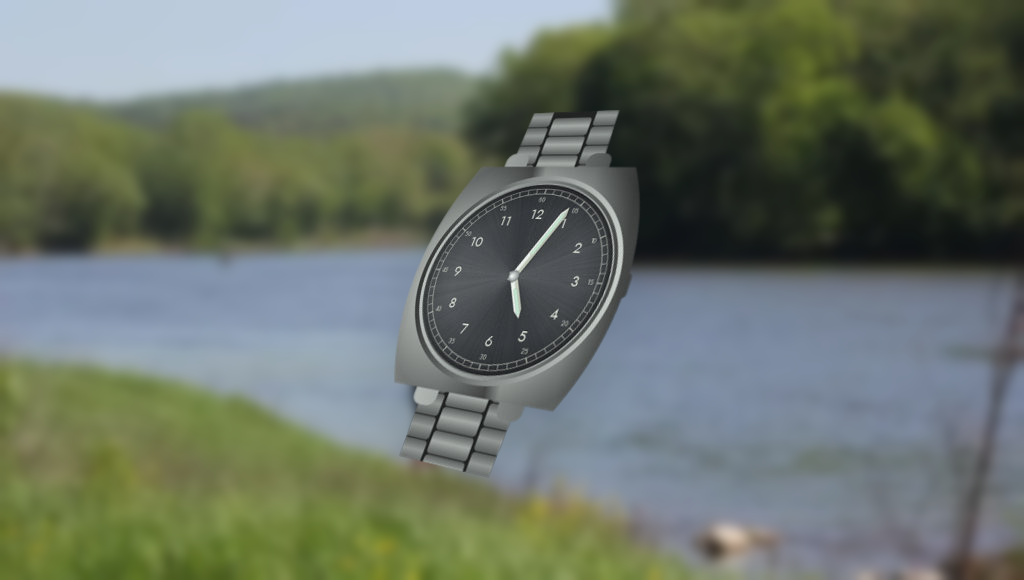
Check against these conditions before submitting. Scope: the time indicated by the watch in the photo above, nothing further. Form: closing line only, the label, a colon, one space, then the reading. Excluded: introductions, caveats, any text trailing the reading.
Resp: 5:04
